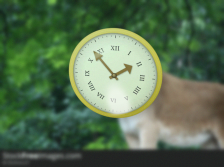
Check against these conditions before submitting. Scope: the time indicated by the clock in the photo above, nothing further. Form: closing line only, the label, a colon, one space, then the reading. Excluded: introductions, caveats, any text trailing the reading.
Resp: 1:53
